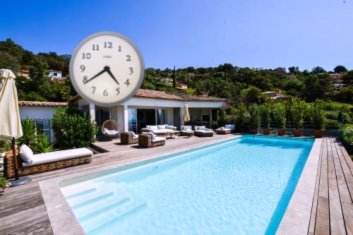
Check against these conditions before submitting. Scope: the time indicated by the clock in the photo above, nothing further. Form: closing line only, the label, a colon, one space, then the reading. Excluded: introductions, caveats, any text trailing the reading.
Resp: 4:39
